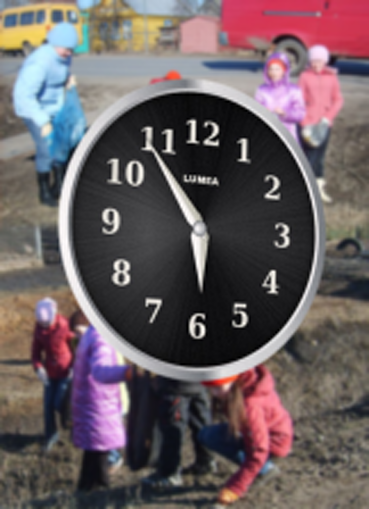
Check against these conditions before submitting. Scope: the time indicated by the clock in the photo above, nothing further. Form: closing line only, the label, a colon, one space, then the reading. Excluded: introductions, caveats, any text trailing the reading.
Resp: 5:54
